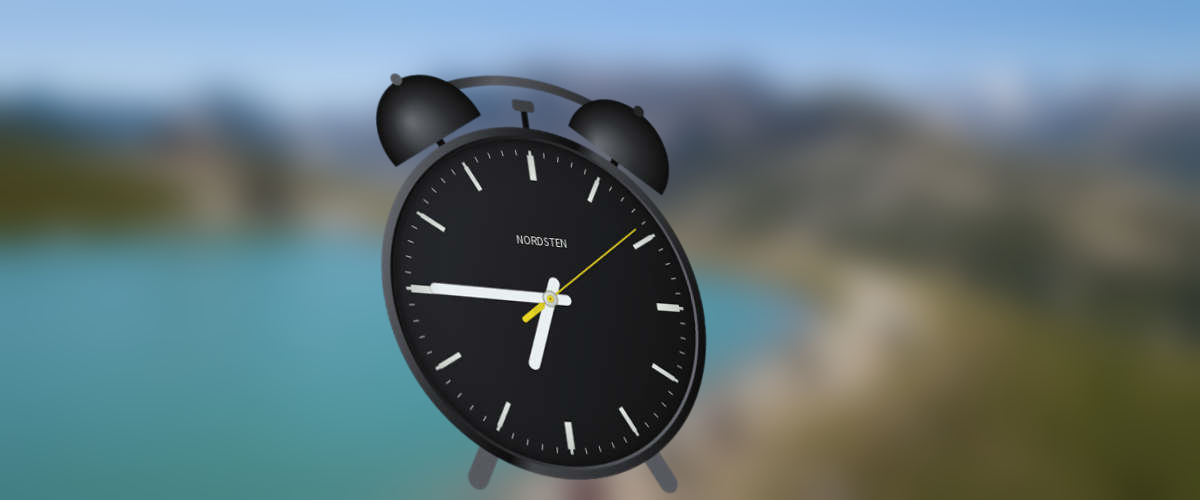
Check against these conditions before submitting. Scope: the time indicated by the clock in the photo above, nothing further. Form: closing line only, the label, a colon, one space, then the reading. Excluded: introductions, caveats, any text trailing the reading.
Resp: 6:45:09
